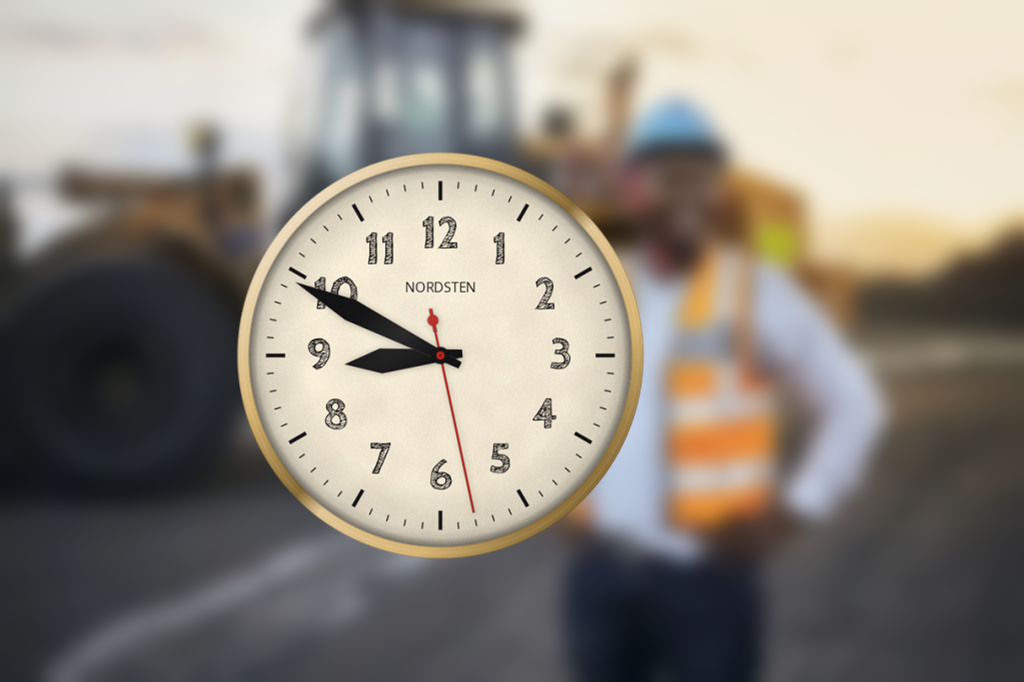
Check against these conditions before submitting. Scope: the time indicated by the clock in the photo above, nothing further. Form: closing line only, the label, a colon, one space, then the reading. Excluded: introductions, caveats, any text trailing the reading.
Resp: 8:49:28
